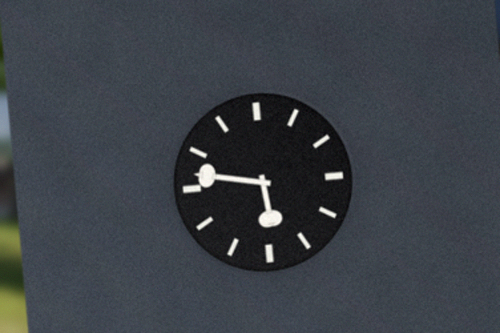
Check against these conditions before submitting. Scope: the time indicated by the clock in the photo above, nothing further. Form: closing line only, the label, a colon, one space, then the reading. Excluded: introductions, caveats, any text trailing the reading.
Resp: 5:47
